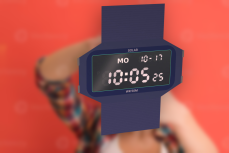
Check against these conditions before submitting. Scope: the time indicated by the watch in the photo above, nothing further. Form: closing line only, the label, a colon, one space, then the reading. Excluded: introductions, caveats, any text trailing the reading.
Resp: 10:05:25
